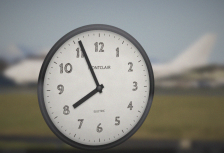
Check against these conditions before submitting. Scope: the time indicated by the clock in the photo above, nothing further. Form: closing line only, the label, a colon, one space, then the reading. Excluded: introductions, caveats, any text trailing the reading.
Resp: 7:56
